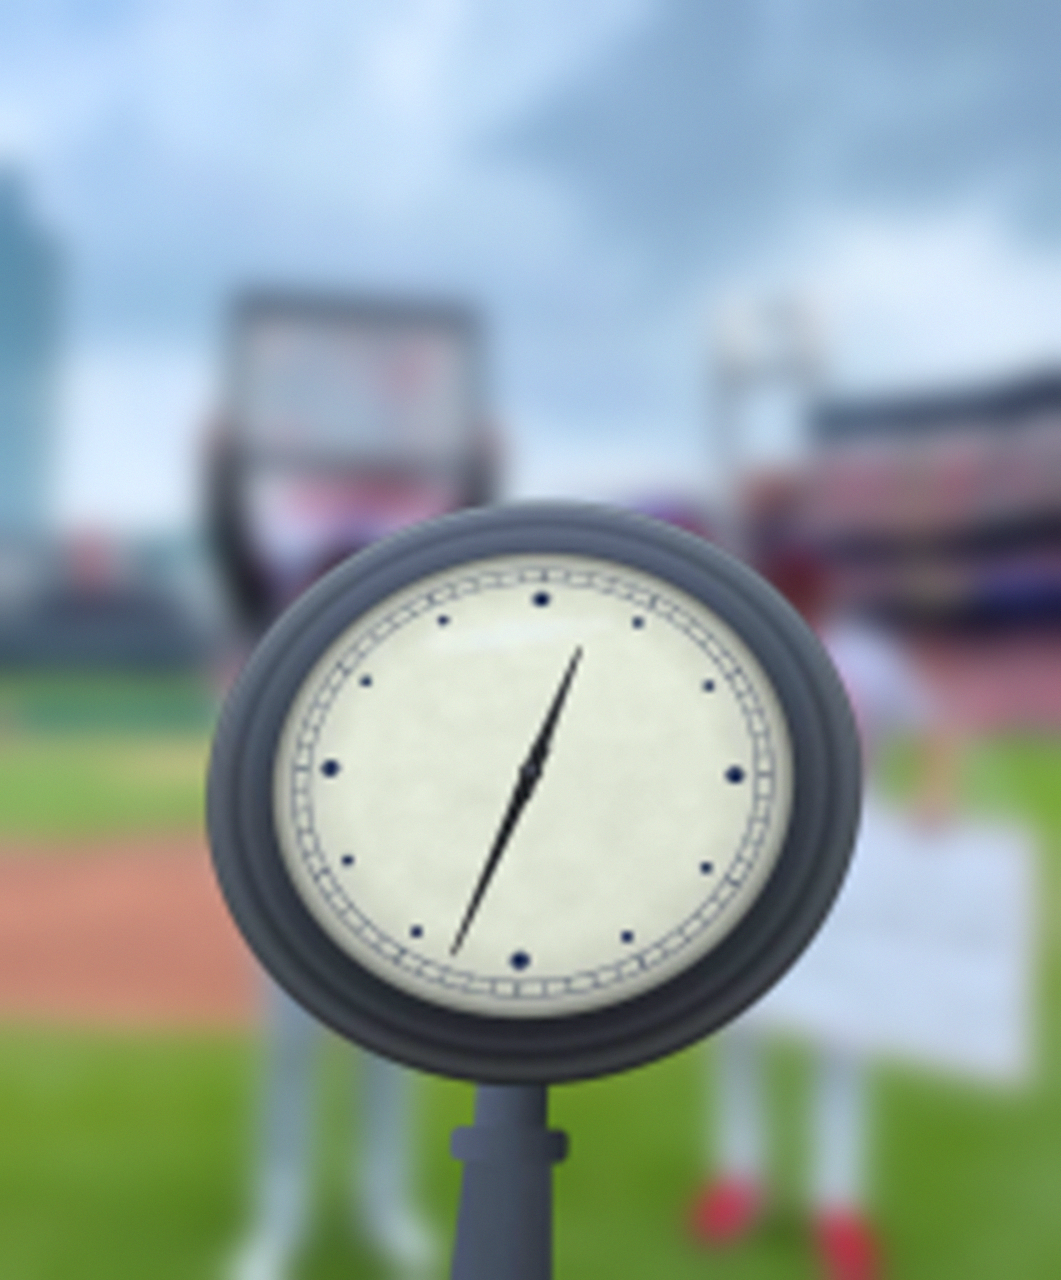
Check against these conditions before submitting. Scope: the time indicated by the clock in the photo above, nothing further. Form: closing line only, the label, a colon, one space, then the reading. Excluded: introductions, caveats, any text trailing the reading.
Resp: 12:33
